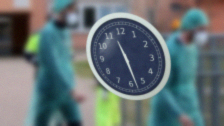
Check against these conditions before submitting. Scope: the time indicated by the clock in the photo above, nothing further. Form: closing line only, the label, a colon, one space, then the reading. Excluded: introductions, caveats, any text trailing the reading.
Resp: 11:28
